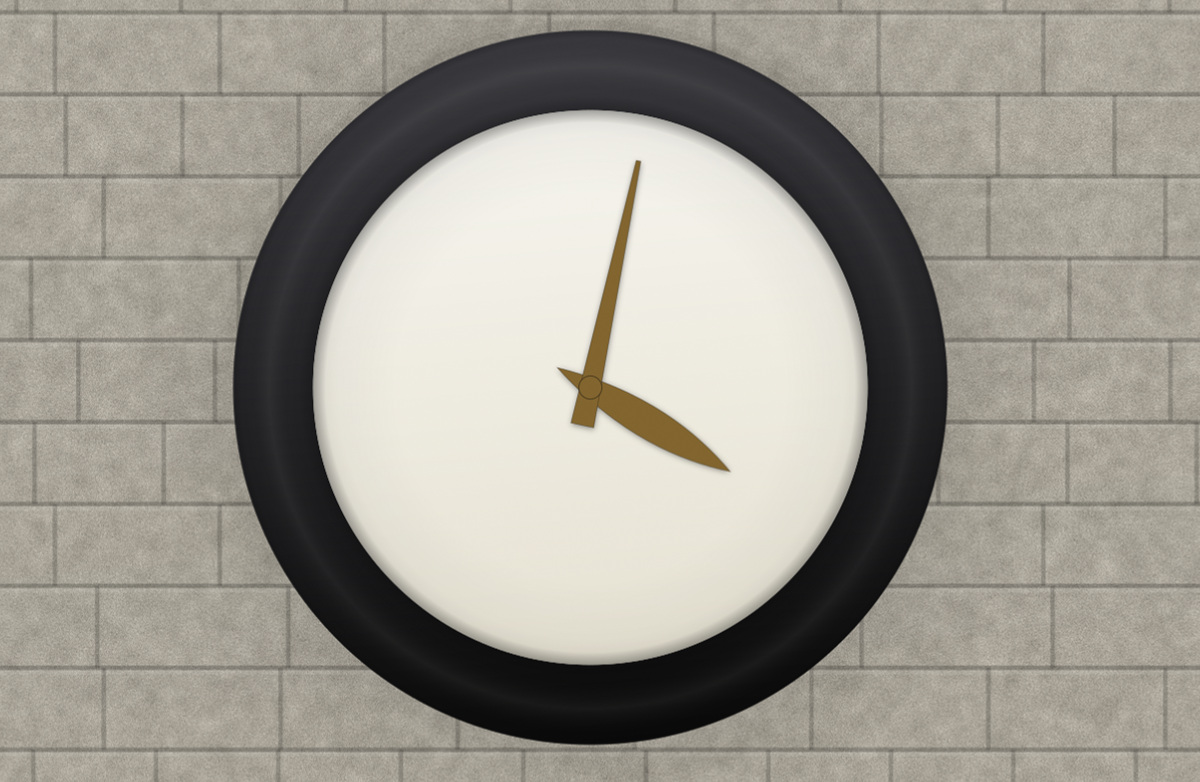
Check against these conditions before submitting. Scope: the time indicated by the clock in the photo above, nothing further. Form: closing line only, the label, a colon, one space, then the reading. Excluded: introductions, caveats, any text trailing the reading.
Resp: 4:02
